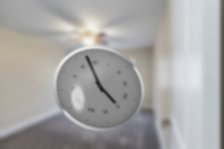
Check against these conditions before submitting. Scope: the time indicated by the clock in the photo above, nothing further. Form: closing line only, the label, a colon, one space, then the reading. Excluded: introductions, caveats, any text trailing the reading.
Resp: 4:58
